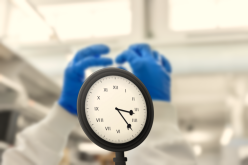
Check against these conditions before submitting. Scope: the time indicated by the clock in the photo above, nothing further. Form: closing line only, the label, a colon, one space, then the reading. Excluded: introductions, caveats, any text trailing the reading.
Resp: 3:24
